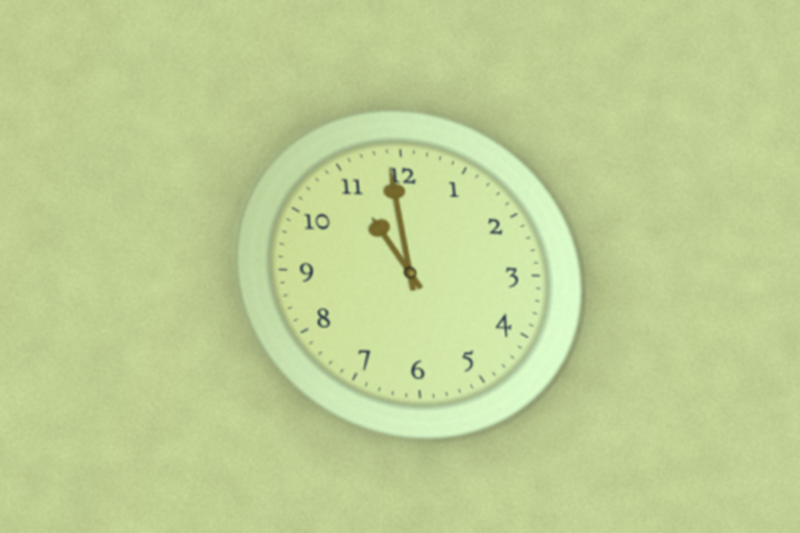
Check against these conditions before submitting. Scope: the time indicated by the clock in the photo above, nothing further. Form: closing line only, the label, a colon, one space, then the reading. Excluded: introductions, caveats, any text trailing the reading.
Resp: 10:59
